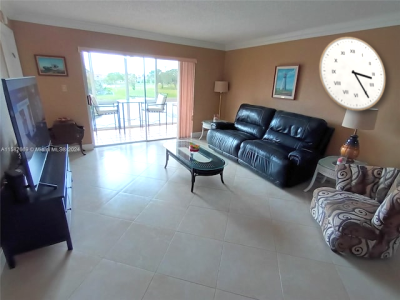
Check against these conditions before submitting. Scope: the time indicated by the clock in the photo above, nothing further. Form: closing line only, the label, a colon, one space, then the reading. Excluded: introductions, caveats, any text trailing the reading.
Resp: 3:25
